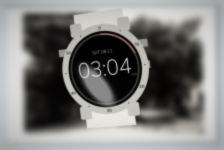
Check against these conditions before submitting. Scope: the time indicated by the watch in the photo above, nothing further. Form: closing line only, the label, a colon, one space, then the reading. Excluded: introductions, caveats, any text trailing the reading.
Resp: 3:04
